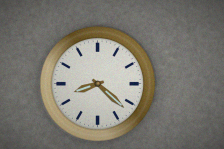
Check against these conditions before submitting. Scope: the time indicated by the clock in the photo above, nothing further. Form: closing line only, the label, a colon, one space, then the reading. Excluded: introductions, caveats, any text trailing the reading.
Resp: 8:22
